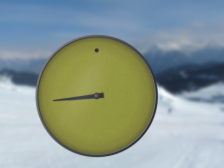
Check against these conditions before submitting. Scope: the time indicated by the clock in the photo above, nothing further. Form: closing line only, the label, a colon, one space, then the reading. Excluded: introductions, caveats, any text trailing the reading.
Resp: 8:44
